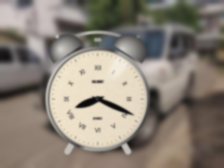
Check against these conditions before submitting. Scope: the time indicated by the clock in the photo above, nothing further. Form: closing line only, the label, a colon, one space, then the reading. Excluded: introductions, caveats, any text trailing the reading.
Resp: 8:19
